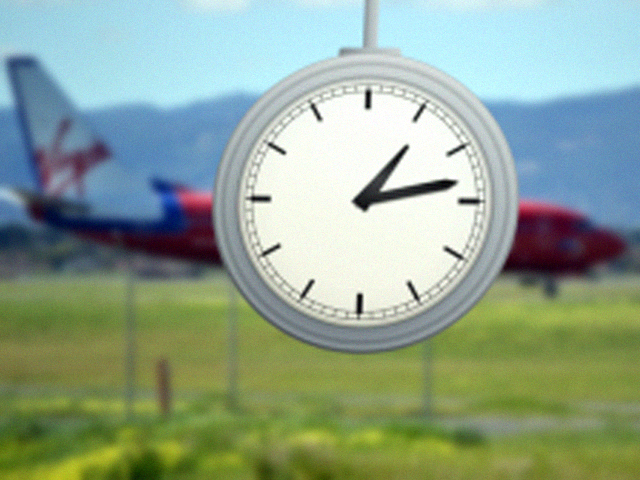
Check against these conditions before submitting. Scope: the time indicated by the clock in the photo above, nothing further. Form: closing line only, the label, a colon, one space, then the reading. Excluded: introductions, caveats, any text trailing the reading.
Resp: 1:13
